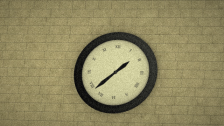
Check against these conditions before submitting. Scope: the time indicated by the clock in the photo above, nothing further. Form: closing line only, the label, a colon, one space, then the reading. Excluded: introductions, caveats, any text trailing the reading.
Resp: 1:38
